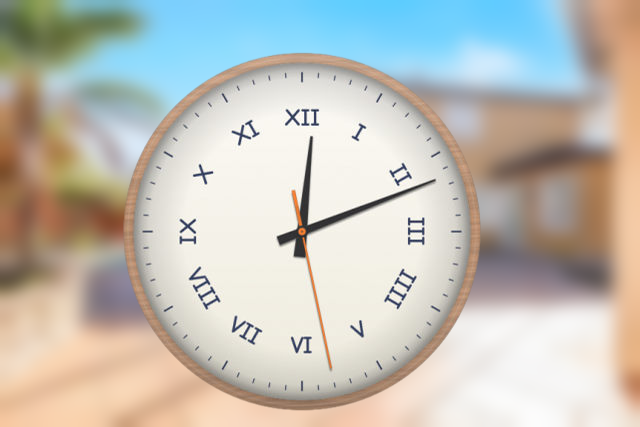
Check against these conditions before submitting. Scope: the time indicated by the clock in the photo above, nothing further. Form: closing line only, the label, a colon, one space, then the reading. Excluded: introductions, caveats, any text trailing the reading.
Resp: 12:11:28
